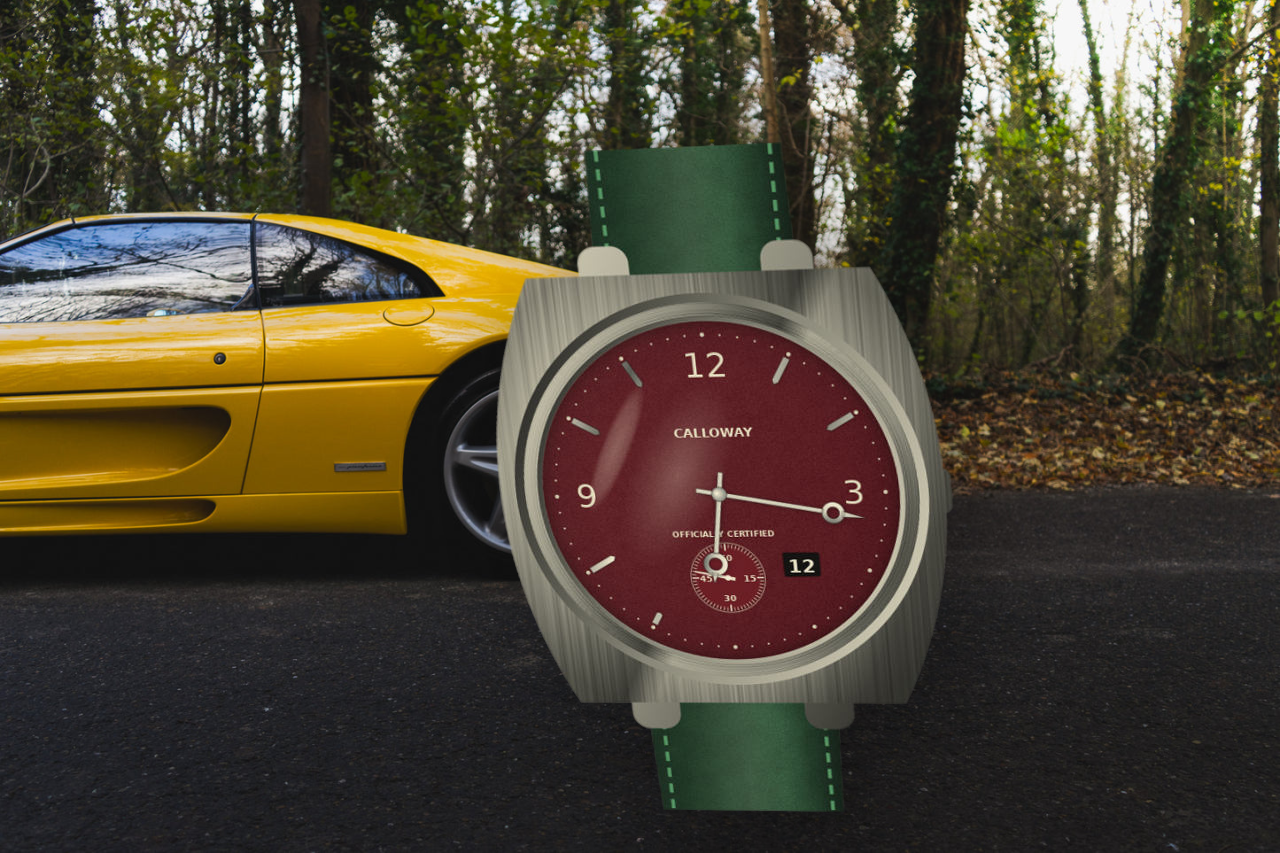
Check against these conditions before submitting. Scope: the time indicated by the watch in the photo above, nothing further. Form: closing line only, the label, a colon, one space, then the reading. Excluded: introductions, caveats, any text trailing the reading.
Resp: 6:16:47
